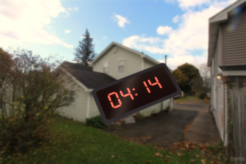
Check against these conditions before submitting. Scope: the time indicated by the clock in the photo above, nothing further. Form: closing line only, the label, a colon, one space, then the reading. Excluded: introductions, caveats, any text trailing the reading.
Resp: 4:14
